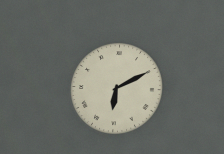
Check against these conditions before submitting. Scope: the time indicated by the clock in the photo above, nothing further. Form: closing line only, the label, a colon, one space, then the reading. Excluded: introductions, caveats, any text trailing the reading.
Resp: 6:10
